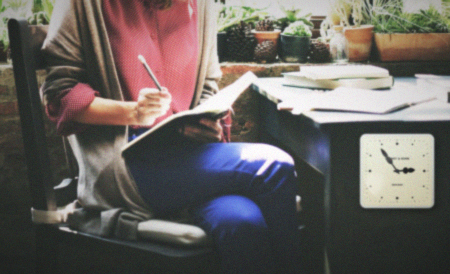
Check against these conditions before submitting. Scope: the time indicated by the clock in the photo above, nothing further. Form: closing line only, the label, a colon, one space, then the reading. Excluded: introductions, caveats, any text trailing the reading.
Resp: 2:54
